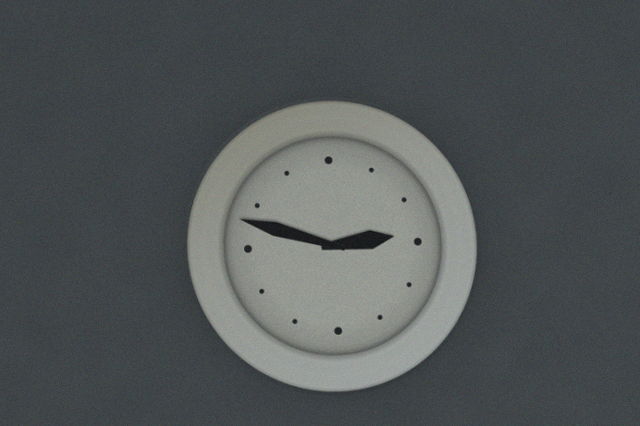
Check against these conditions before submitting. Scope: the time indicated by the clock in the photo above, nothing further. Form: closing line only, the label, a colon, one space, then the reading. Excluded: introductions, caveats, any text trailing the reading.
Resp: 2:48
